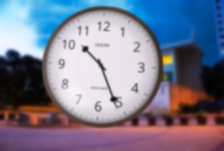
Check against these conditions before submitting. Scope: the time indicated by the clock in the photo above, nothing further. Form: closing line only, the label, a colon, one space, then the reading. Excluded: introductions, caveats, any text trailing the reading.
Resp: 10:26
